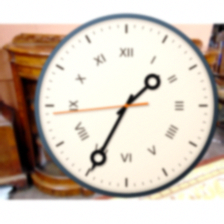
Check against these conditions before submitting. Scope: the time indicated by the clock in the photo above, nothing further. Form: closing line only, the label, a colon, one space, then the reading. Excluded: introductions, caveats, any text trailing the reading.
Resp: 1:34:44
